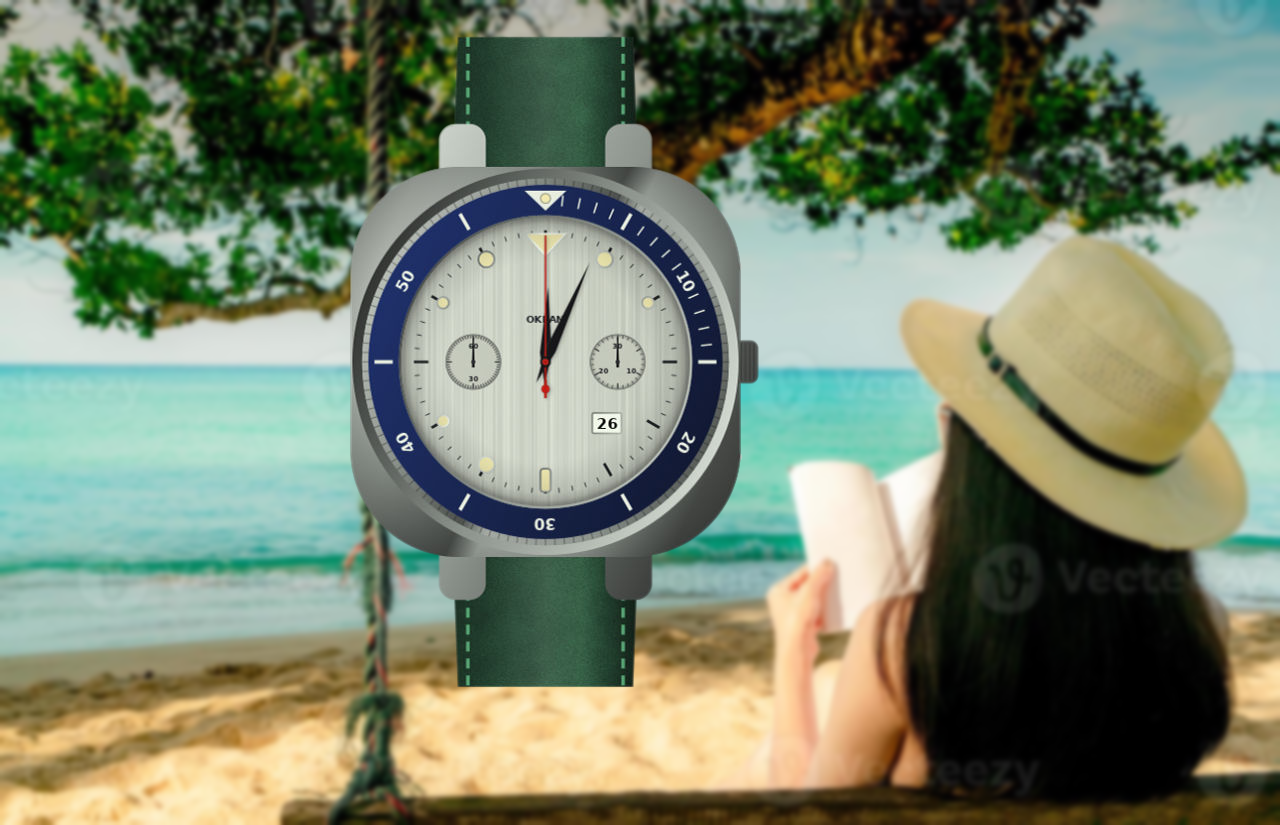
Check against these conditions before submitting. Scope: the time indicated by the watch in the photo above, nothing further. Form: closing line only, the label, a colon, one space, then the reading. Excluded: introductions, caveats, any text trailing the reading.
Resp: 12:04
